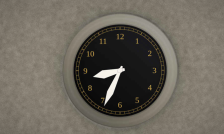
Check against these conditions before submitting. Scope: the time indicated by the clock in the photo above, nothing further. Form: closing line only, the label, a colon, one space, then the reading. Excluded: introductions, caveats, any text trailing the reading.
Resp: 8:34
